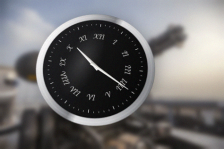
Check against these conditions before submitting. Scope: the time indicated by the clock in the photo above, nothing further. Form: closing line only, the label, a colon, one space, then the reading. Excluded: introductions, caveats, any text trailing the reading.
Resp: 10:20
